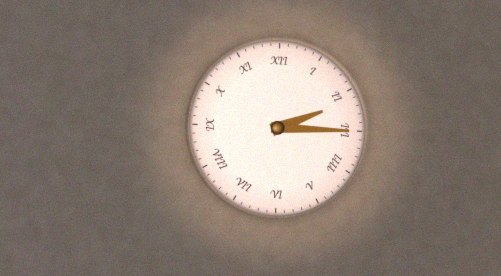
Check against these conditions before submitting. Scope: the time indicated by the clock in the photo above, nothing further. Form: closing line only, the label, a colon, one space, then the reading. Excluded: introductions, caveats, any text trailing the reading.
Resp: 2:15
